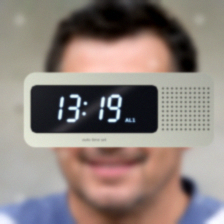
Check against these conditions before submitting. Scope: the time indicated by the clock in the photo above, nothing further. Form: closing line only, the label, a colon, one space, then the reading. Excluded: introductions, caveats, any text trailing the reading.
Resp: 13:19
